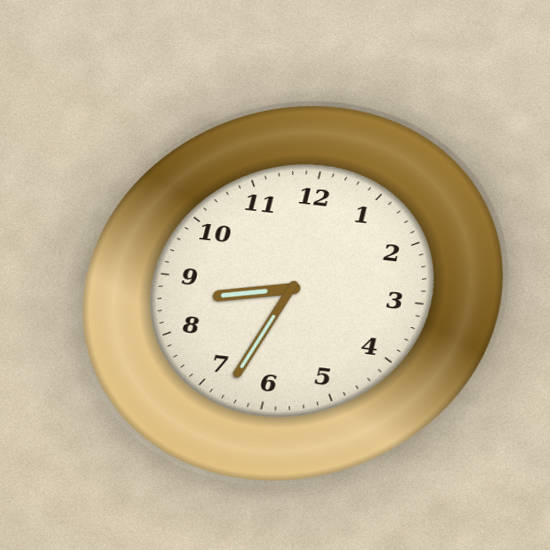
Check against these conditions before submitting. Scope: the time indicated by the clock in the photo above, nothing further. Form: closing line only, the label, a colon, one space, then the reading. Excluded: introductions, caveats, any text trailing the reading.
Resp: 8:33
